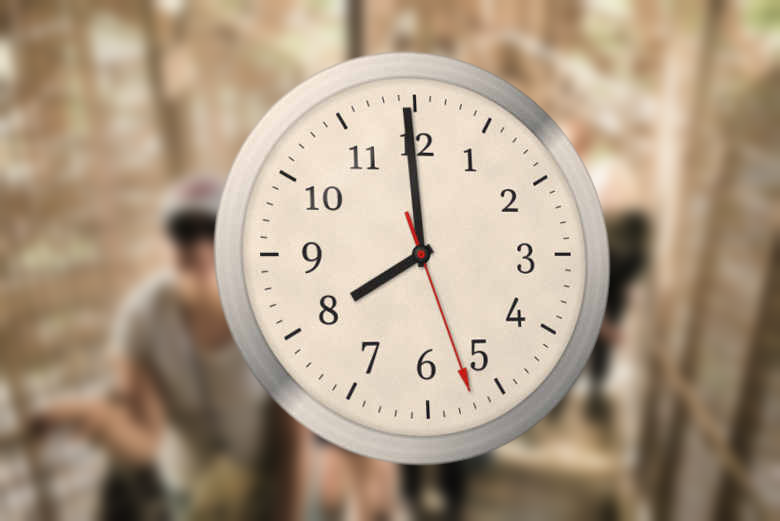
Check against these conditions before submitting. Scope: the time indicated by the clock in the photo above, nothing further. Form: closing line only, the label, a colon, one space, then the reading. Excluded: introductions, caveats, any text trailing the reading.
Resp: 7:59:27
